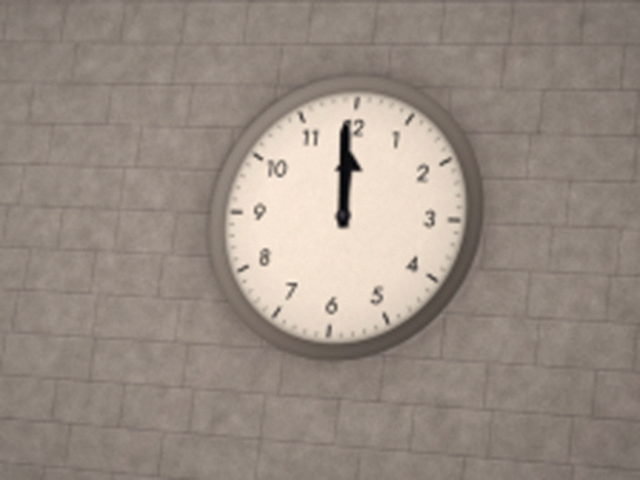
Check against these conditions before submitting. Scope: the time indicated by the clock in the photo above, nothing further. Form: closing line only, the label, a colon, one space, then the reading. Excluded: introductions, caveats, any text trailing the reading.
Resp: 11:59
